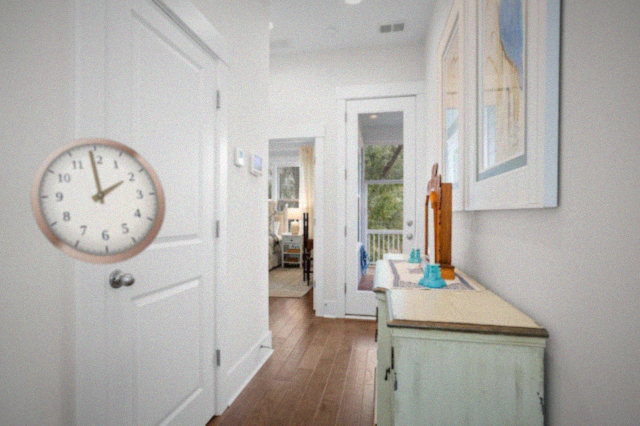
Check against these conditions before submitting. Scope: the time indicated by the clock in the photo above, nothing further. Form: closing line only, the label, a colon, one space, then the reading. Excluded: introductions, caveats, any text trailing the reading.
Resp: 1:59
